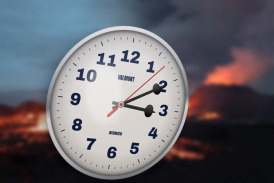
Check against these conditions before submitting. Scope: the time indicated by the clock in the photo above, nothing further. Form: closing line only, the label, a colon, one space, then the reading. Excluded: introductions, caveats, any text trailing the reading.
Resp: 3:10:07
